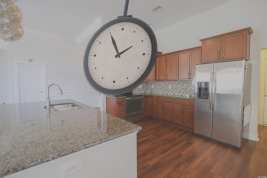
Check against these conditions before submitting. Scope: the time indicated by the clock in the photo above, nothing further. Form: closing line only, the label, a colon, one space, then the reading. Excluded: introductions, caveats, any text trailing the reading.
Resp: 1:55
